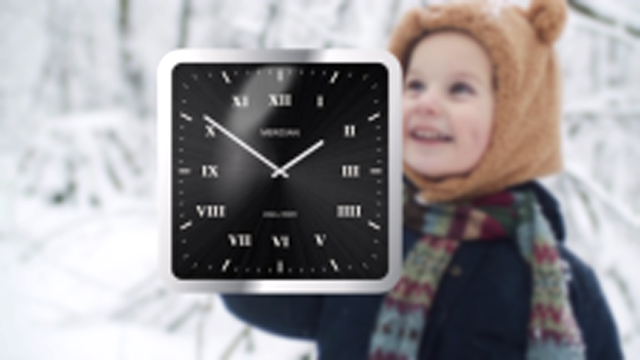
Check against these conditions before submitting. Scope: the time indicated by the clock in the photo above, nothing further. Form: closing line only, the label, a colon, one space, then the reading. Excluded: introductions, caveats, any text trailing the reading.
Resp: 1:51
